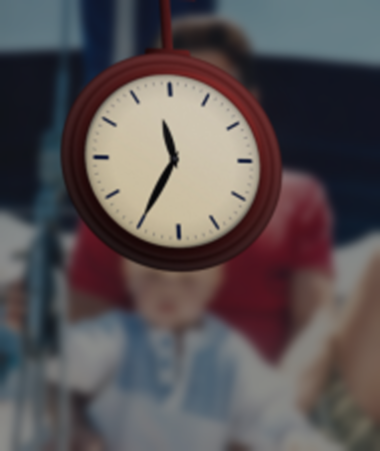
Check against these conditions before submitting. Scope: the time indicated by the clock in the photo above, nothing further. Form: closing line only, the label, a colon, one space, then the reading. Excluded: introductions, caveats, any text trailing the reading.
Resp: 11:35
